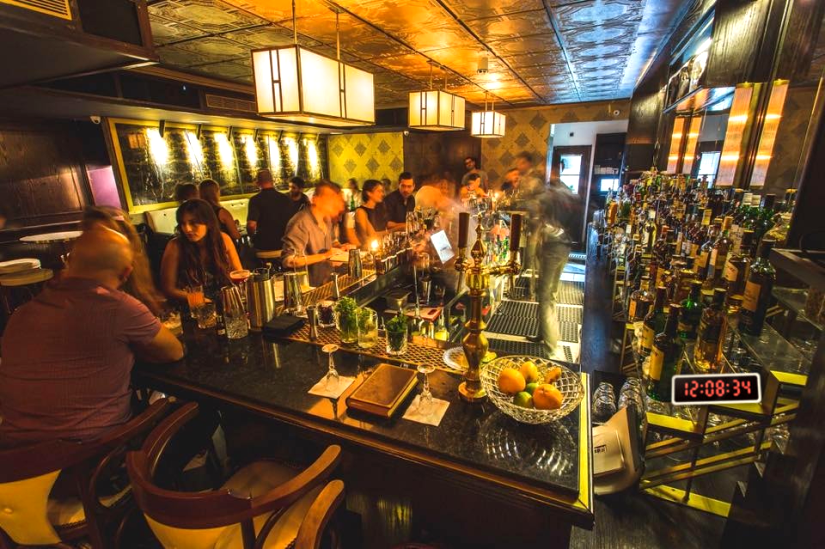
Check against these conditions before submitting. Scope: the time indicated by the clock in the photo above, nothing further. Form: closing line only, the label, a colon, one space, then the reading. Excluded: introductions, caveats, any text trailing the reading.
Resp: 12:08:34
